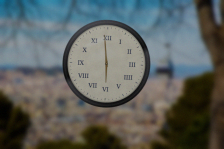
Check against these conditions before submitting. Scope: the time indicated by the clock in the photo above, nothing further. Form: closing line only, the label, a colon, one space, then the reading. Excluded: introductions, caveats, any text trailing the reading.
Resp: 5:59
